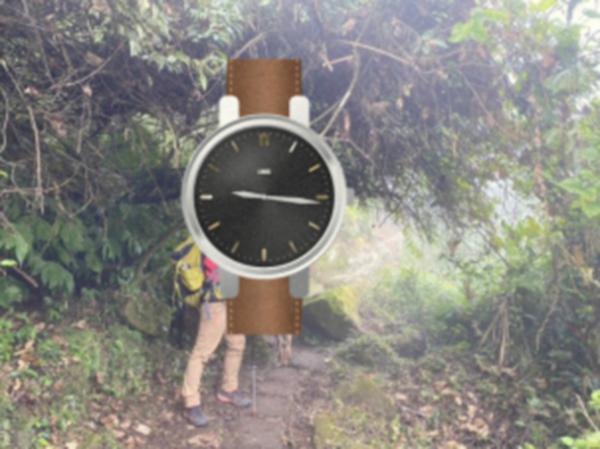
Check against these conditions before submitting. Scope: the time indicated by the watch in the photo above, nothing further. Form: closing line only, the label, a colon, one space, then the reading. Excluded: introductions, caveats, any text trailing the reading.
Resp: 9:16
